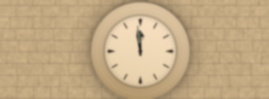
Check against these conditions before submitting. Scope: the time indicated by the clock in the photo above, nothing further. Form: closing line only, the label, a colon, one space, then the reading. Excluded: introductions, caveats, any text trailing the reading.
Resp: 11:59
